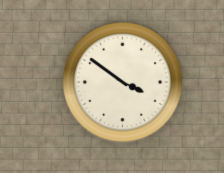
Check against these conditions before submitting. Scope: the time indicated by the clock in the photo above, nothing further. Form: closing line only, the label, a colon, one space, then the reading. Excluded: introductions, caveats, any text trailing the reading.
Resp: 3:51
